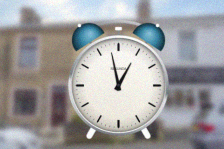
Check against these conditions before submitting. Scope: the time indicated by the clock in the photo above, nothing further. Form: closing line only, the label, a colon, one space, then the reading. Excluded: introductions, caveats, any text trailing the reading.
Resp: 12:58
